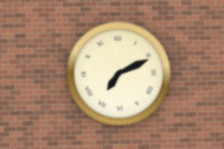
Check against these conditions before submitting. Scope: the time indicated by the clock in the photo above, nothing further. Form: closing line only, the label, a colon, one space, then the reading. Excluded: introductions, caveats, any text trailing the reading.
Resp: 7:11
